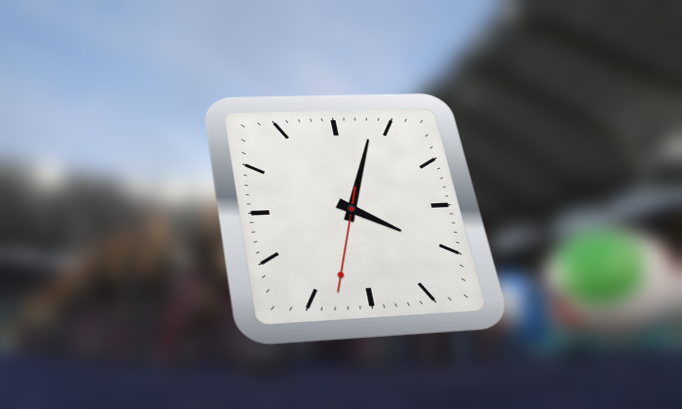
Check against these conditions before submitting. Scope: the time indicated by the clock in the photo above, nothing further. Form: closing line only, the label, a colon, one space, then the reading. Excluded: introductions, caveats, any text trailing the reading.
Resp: 4:03:33
